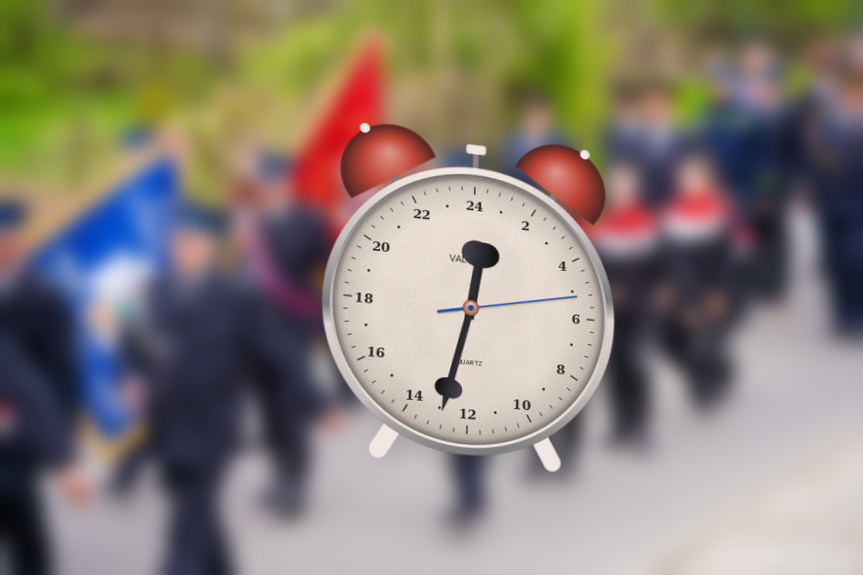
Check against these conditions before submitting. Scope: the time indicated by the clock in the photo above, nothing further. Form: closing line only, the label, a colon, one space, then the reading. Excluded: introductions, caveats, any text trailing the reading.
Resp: 0:32:13
